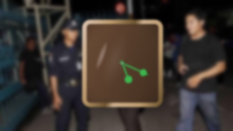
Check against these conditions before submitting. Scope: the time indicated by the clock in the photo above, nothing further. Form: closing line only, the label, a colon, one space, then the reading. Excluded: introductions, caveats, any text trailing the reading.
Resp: 5:19
